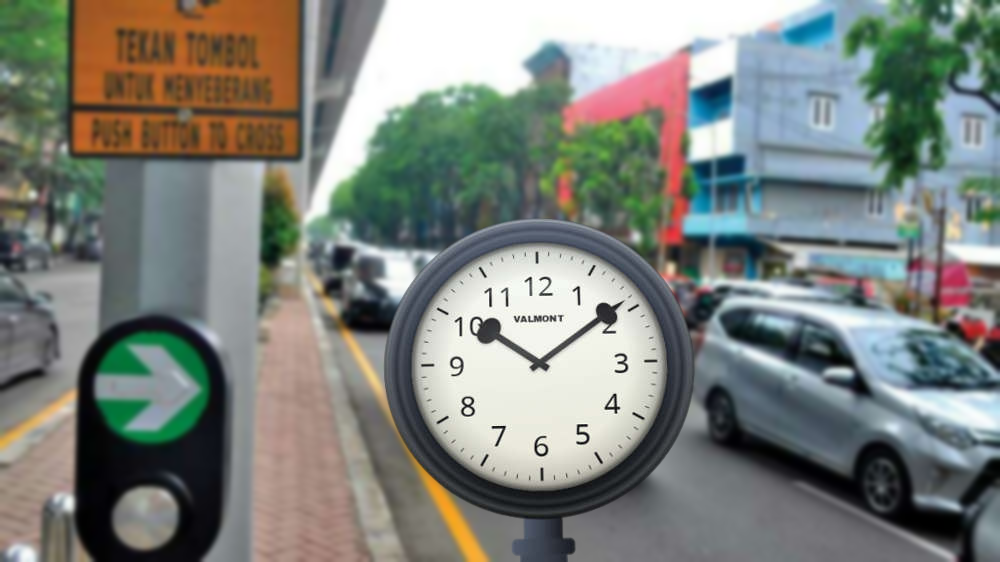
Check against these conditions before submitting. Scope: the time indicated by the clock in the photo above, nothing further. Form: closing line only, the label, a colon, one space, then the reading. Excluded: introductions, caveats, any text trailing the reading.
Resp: 10:09
